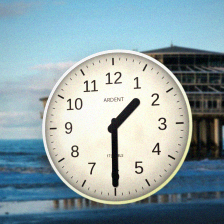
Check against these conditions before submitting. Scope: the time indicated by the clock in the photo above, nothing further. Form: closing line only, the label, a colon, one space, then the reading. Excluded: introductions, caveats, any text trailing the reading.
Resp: 1:30
